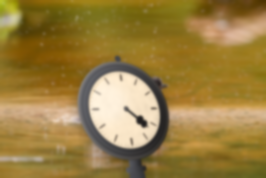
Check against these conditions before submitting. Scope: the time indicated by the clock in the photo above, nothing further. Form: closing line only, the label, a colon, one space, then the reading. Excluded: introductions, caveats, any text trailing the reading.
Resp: 4:22
